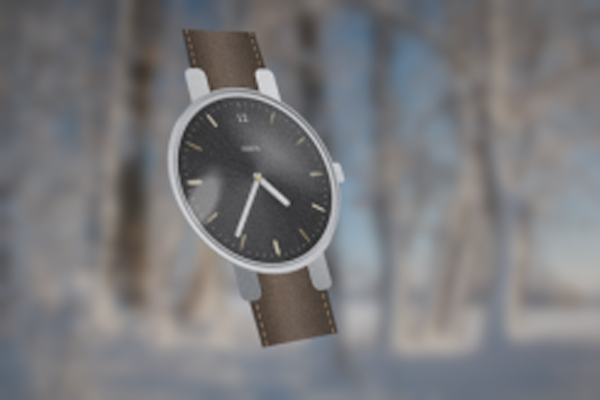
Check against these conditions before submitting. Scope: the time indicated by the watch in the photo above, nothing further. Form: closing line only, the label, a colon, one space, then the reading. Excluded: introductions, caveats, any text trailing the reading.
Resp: 4:36
